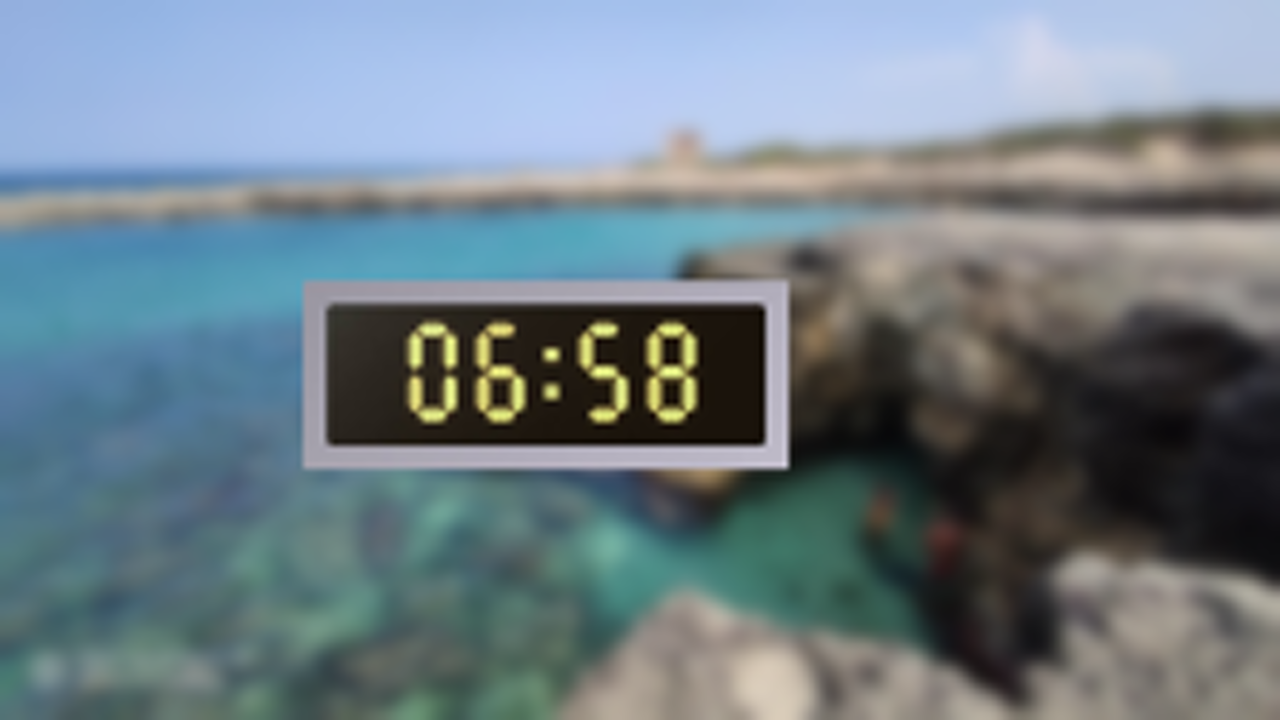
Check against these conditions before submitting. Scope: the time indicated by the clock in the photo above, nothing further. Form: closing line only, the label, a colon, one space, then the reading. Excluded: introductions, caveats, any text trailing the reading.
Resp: 6:58
